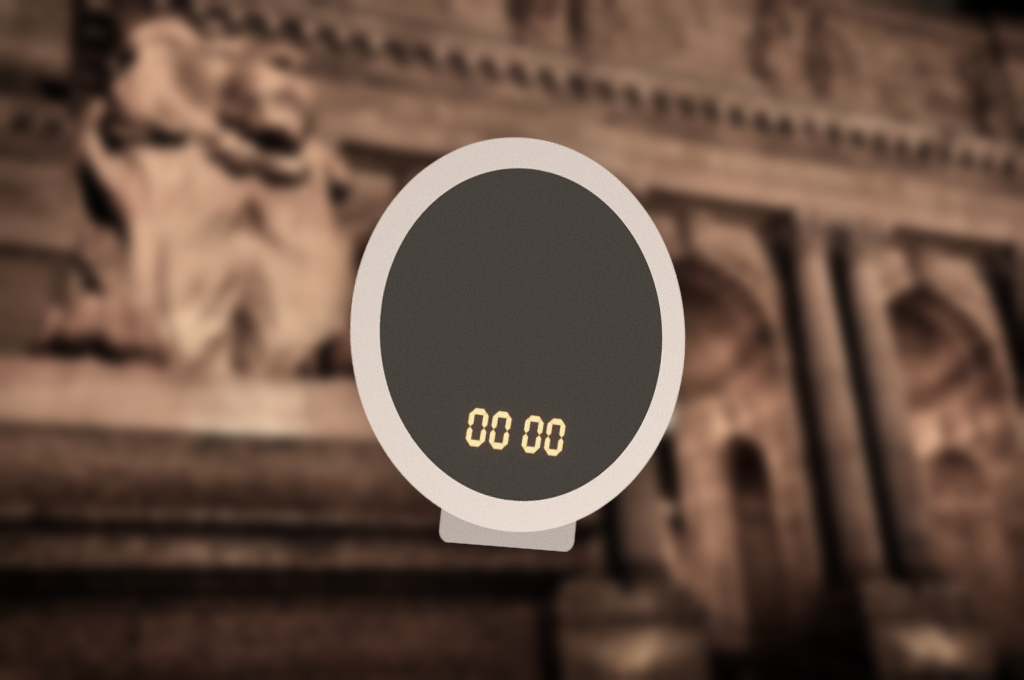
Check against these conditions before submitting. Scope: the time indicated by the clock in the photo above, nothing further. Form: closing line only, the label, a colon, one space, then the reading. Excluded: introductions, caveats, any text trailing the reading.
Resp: 0:00
